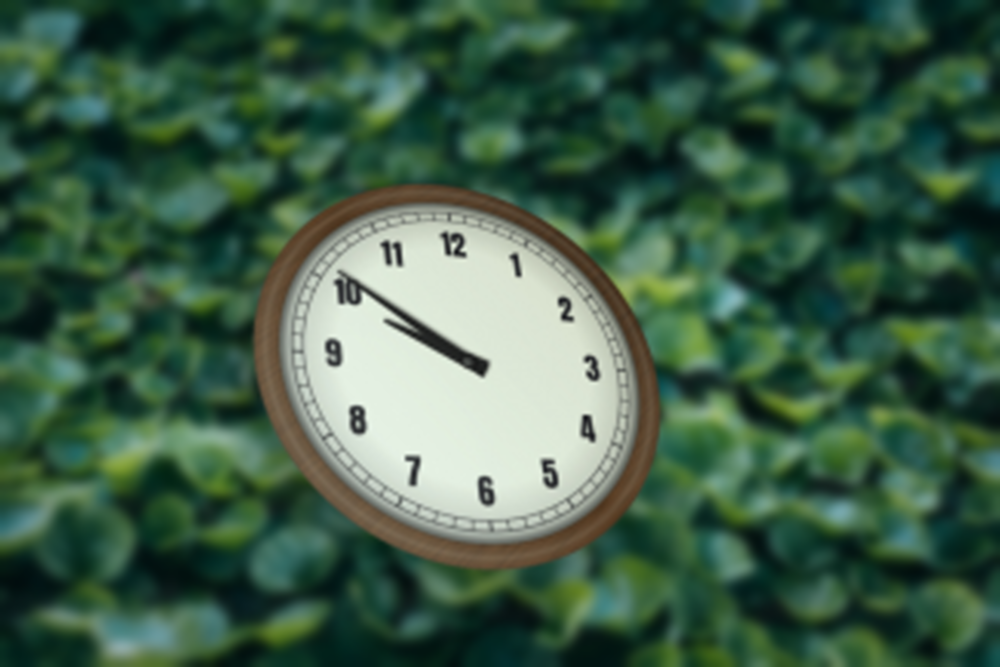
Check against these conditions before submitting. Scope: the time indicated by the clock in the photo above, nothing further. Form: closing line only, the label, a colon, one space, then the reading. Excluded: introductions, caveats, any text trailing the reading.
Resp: 9:51
